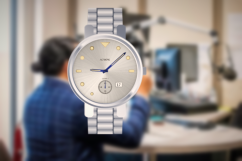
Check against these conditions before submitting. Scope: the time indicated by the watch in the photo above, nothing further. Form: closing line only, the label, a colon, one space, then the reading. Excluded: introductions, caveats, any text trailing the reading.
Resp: 9:08
